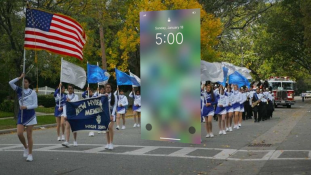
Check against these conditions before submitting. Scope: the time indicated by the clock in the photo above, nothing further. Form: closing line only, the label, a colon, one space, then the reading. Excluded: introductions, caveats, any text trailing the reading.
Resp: 5:00
